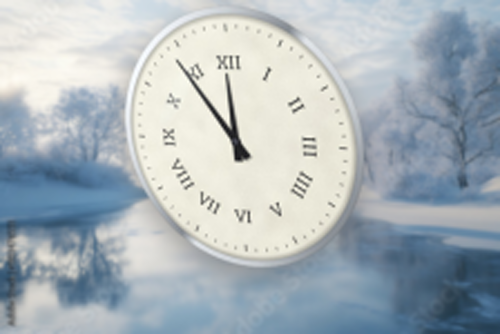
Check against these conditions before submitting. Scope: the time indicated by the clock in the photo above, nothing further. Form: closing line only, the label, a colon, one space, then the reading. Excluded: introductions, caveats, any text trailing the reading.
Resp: 11:54
